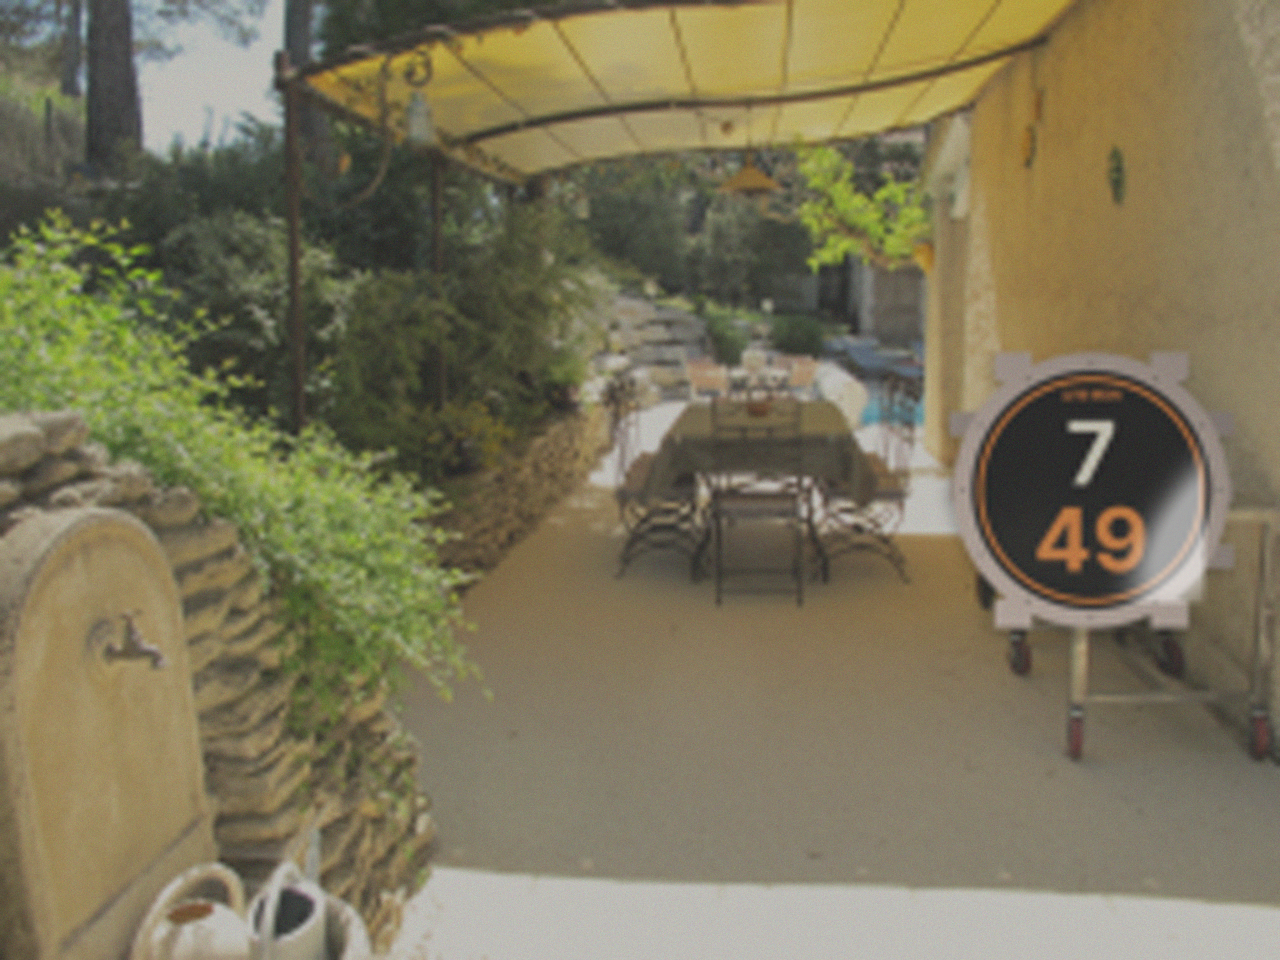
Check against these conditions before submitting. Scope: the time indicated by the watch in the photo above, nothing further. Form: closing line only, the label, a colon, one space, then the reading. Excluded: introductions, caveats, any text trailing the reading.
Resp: 7:49
